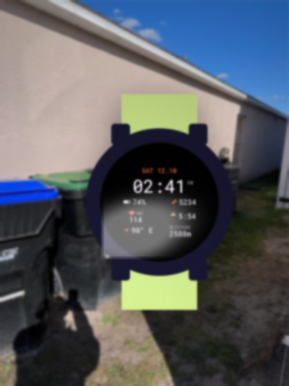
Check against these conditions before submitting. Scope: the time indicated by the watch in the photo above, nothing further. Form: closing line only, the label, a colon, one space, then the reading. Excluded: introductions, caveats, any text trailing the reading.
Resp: 2:41
